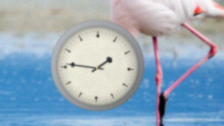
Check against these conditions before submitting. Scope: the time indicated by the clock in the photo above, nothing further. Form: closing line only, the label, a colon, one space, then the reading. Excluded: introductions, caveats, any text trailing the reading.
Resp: 1:46
